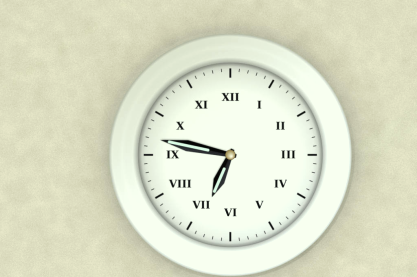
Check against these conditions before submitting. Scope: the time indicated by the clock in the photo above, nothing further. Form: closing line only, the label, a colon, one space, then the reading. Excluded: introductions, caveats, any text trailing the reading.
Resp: 6:47
